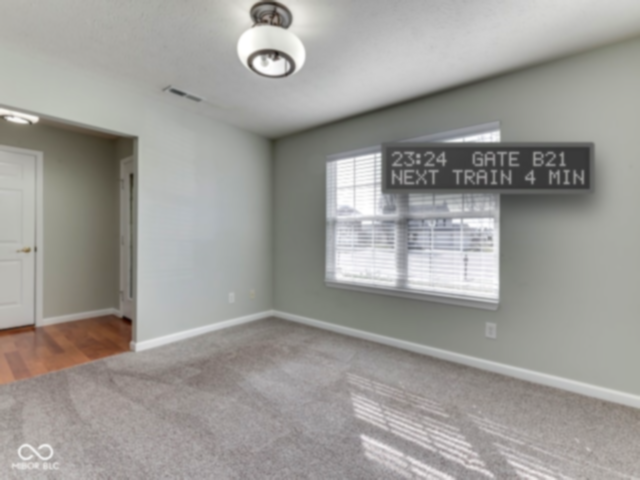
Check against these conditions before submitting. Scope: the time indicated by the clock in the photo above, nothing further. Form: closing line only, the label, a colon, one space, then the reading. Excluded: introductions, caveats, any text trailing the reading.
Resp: 23:24
